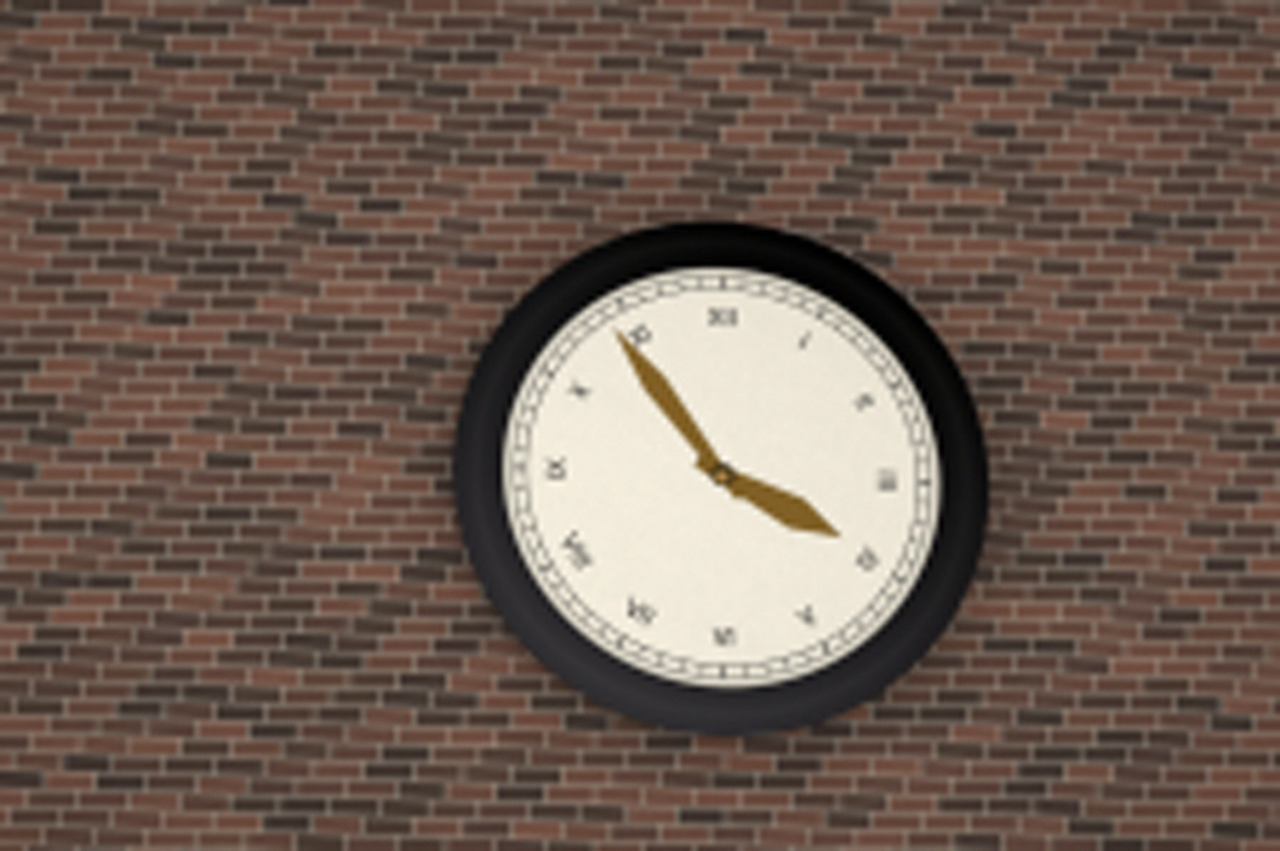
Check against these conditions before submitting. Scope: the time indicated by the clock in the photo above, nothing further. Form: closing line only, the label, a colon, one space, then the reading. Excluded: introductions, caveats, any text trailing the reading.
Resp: 3:54
